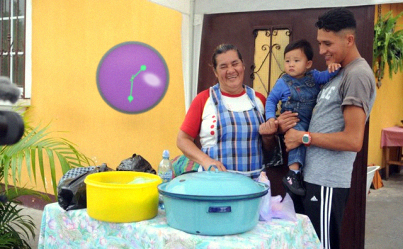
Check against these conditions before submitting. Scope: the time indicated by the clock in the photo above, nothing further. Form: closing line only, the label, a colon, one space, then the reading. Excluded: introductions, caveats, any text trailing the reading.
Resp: 1:31
